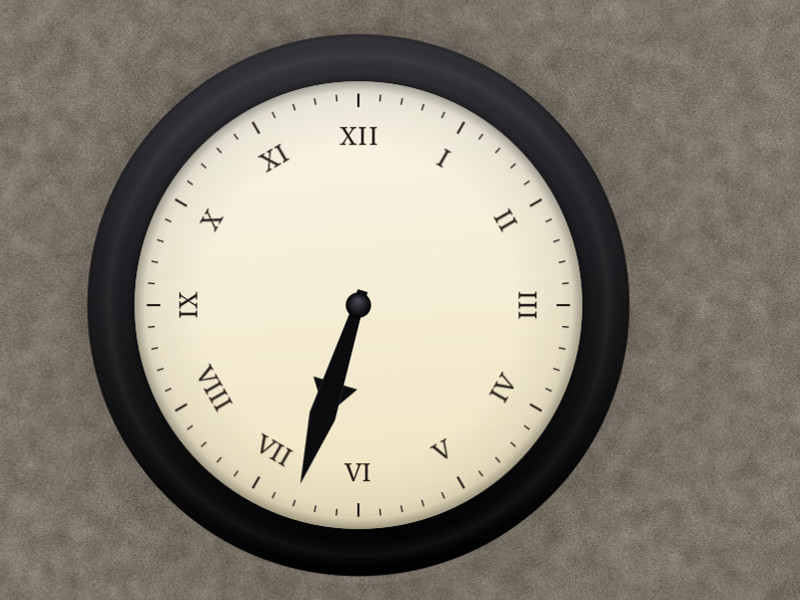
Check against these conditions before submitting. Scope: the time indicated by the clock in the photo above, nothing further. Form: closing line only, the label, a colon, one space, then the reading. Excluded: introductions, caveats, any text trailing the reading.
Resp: 6:33
